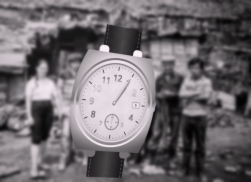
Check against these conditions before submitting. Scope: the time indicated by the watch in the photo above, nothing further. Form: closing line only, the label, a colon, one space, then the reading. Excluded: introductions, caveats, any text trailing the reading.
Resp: 1:05
